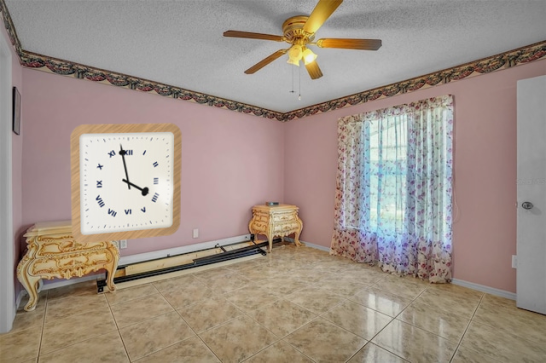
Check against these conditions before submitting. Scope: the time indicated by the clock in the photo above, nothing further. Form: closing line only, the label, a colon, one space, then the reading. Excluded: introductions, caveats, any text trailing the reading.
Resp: 3:58
